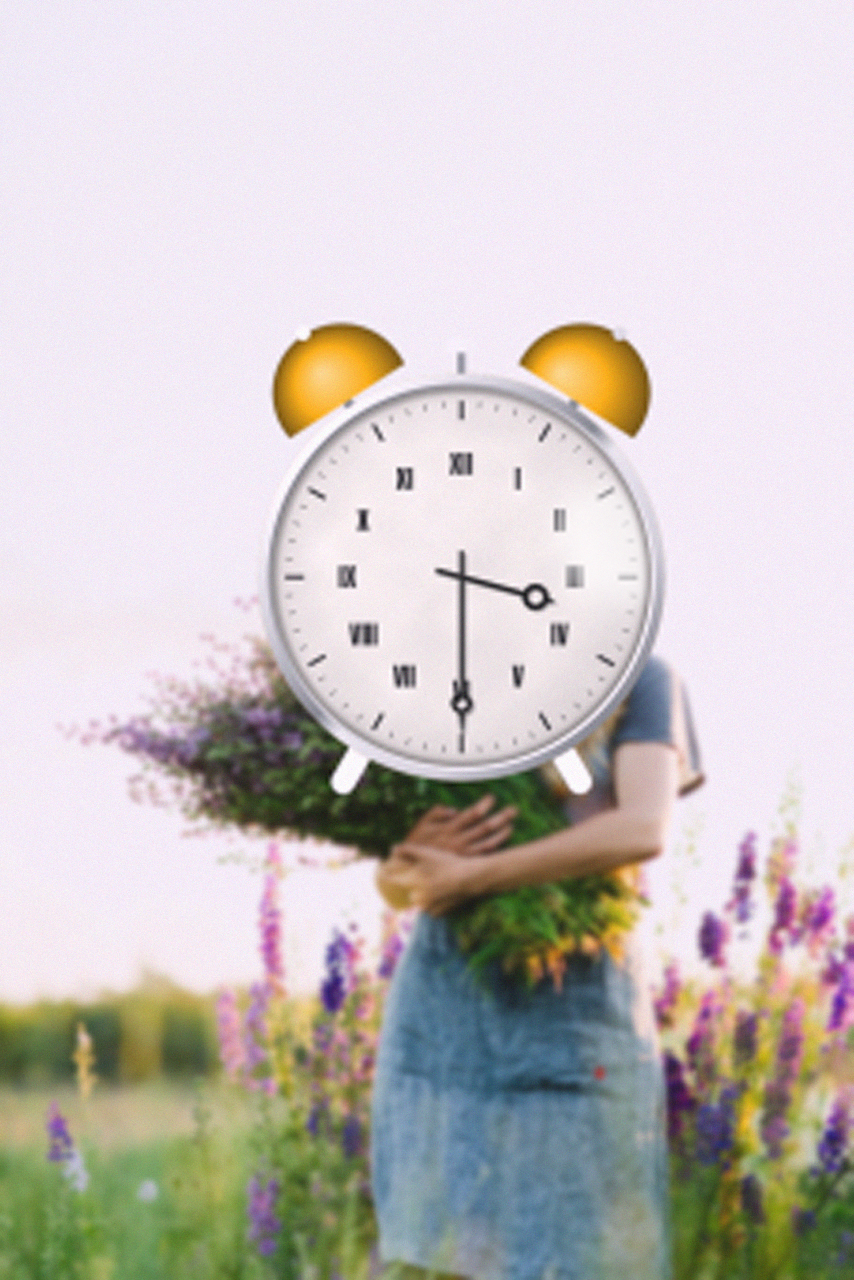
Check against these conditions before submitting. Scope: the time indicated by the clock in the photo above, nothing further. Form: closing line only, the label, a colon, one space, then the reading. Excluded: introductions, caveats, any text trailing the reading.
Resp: 3:30
